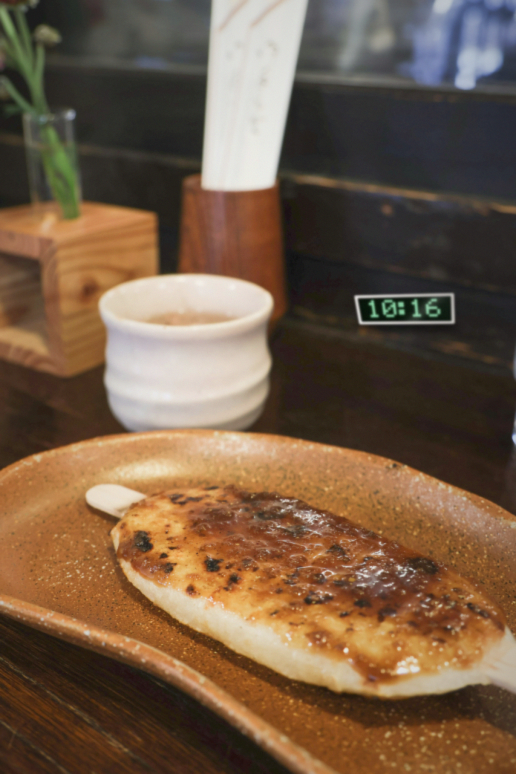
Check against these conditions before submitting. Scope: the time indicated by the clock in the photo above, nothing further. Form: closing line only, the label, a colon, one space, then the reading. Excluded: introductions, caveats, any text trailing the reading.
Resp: 10:16
